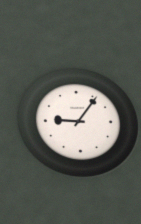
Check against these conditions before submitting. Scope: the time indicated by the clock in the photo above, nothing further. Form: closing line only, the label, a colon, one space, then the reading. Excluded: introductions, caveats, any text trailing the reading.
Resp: 9:06
